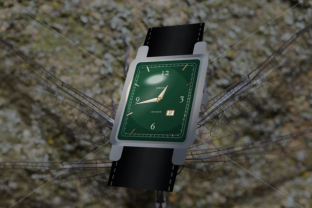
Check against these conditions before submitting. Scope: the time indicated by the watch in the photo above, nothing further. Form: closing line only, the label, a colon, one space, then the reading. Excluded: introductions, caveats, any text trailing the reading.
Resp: 12:43
